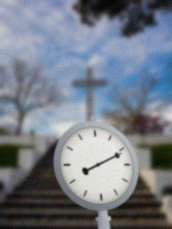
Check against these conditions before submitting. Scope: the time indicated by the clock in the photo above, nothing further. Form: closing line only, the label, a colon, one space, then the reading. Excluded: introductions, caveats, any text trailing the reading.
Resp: 8:11
